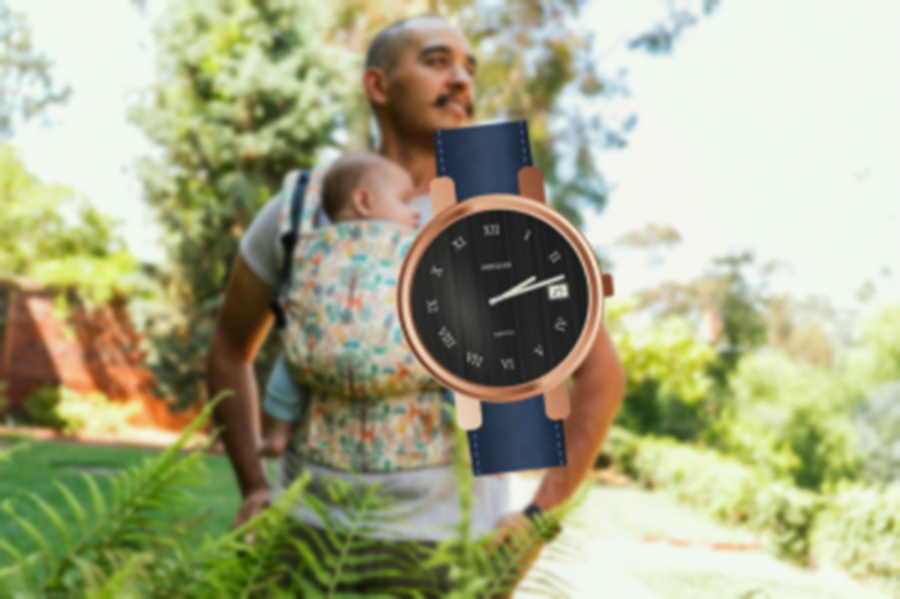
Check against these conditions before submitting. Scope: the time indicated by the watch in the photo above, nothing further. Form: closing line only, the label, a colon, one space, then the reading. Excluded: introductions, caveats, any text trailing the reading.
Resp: 2:13
